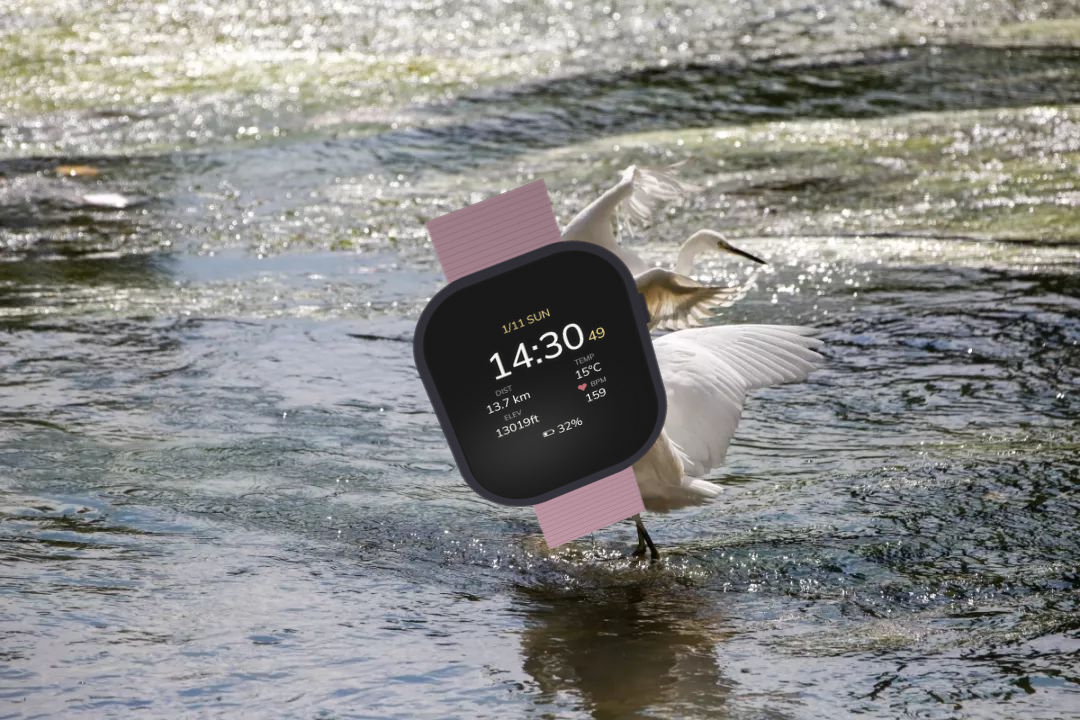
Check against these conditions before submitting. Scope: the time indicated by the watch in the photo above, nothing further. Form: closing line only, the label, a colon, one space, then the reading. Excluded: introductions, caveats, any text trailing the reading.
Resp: 14:30:49
